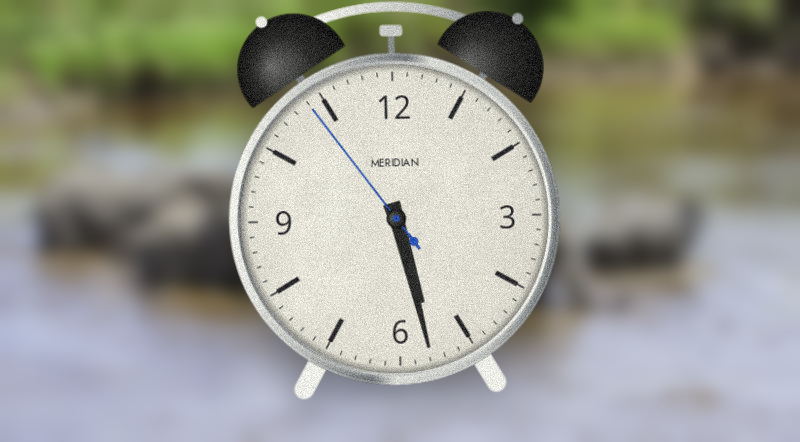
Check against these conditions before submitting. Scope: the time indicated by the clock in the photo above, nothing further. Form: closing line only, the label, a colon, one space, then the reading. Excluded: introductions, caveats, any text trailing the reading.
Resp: 5:27:54
